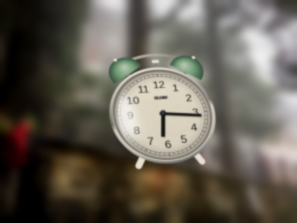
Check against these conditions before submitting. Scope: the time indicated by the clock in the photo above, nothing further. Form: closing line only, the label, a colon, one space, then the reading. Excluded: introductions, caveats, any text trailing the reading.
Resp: 6:16
